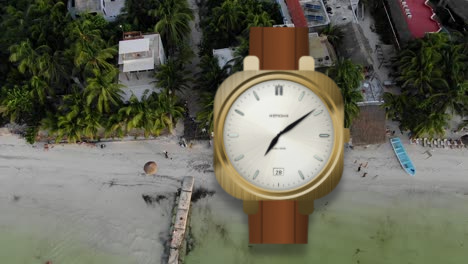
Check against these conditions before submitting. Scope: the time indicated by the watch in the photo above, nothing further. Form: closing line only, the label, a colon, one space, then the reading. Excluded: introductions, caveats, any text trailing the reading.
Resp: 7:09
